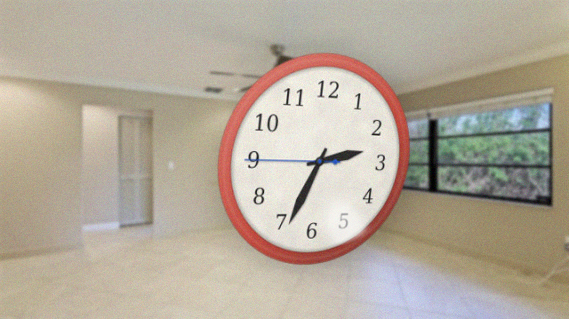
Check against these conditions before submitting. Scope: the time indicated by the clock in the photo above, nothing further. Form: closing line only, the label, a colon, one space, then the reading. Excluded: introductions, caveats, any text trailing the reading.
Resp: 2:33:45
